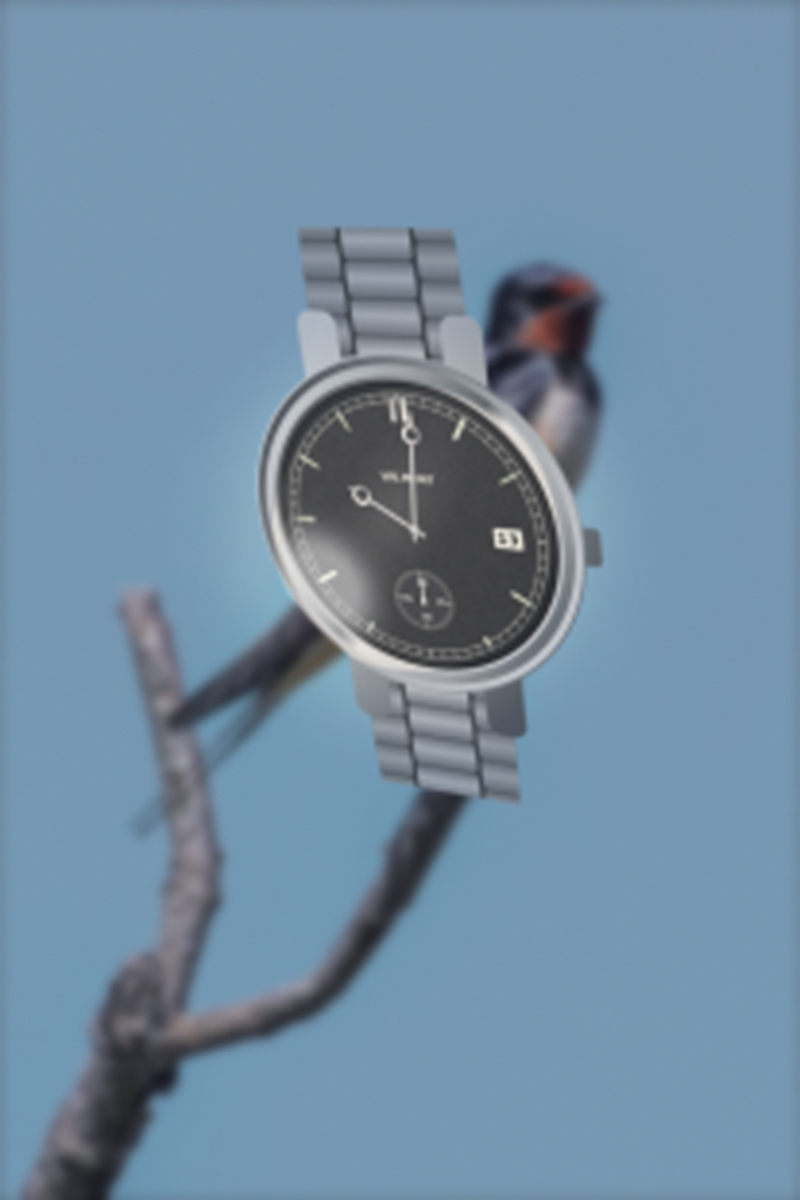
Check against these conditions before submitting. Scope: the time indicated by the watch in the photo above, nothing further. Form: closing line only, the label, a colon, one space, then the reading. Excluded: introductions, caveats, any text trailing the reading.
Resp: 10:01
